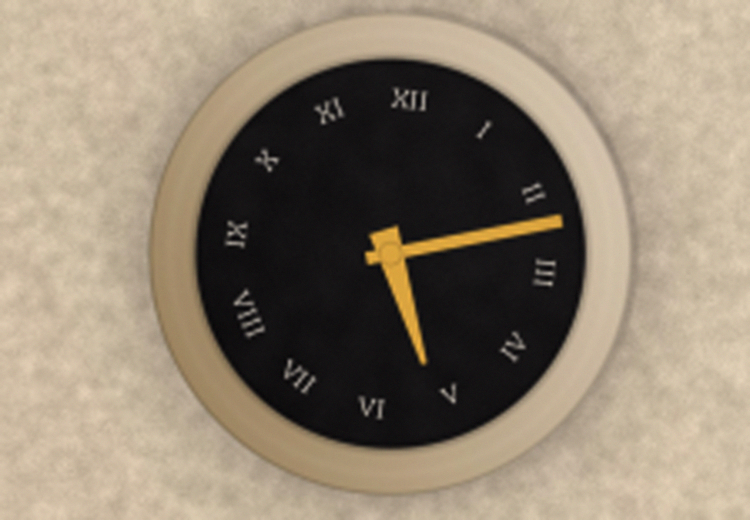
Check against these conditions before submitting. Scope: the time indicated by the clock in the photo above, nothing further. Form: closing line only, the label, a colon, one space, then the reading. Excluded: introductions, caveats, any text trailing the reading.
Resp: 5:12
